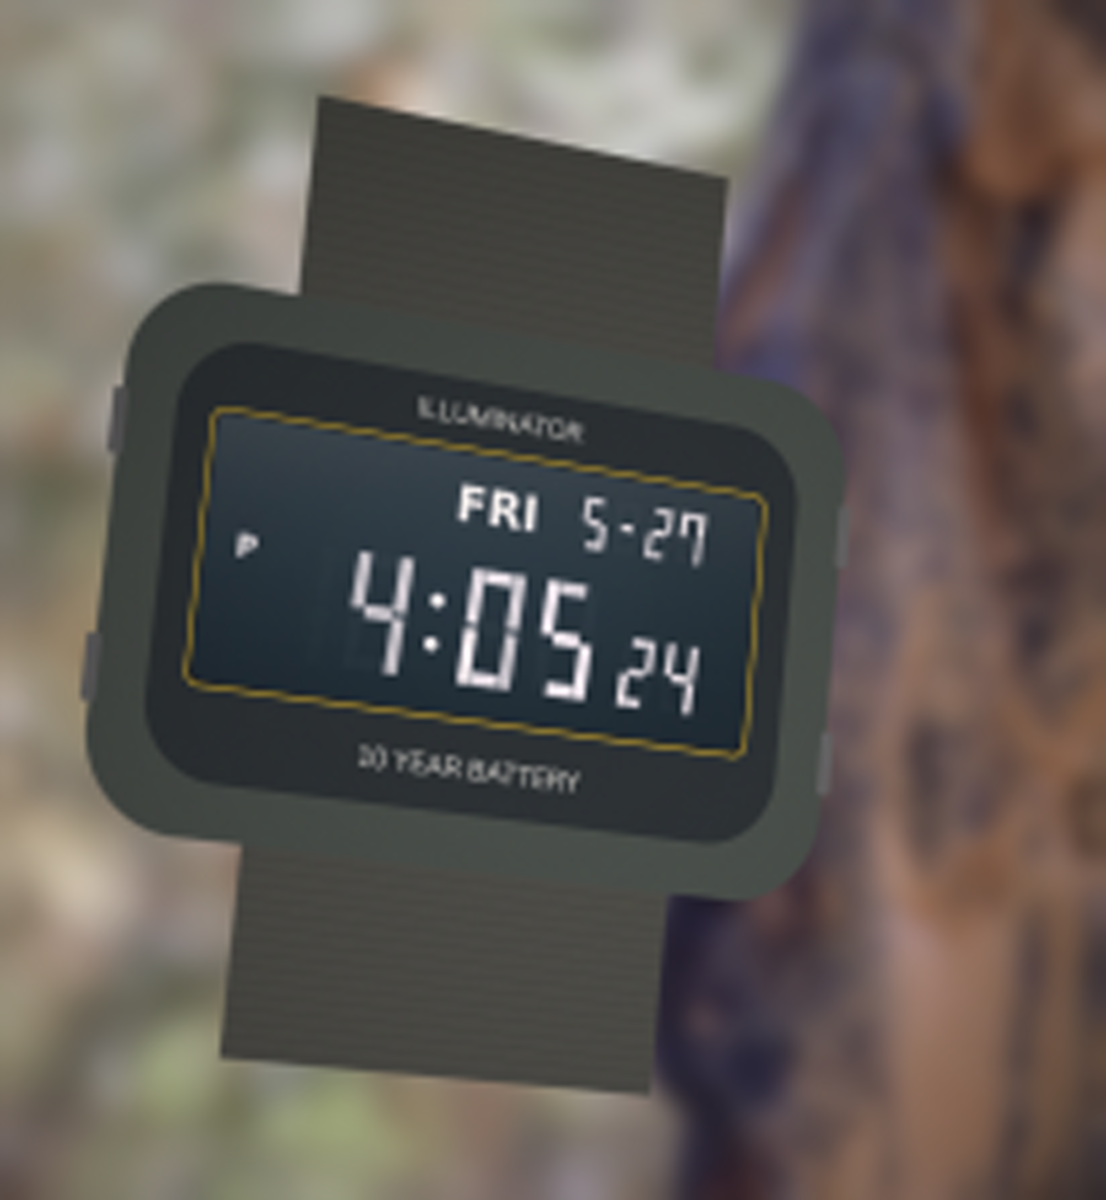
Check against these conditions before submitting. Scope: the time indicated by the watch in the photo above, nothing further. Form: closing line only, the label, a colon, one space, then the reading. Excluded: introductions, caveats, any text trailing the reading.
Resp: 4:05:24
